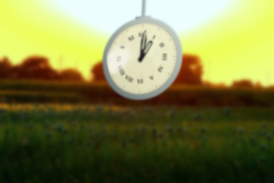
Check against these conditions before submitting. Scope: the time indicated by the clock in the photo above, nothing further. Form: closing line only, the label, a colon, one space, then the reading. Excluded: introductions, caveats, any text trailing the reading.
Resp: 1:01
